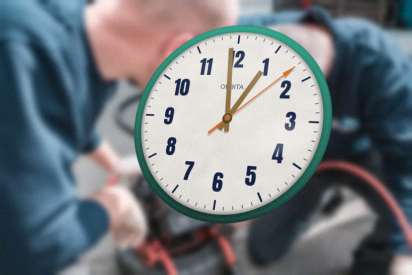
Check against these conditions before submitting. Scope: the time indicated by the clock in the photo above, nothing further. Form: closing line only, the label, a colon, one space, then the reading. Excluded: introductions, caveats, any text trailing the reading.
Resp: 12:59:08
